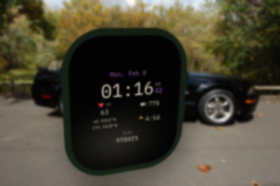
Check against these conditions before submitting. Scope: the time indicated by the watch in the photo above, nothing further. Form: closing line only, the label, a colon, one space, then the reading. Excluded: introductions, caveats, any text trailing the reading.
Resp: 1:16
